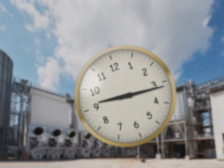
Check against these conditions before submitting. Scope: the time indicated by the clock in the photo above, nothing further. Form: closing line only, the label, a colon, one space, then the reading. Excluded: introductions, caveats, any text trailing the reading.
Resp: 9:16
